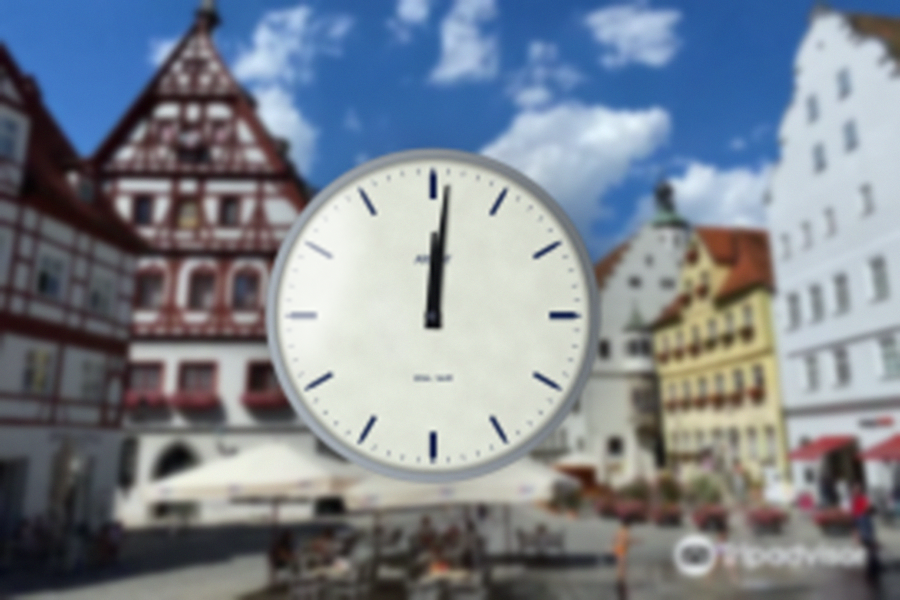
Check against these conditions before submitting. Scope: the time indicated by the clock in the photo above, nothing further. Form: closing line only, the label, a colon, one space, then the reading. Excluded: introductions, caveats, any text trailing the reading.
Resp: 12:01
